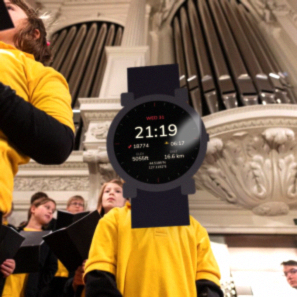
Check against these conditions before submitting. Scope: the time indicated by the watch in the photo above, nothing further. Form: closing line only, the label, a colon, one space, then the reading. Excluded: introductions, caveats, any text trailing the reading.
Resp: 21:19
